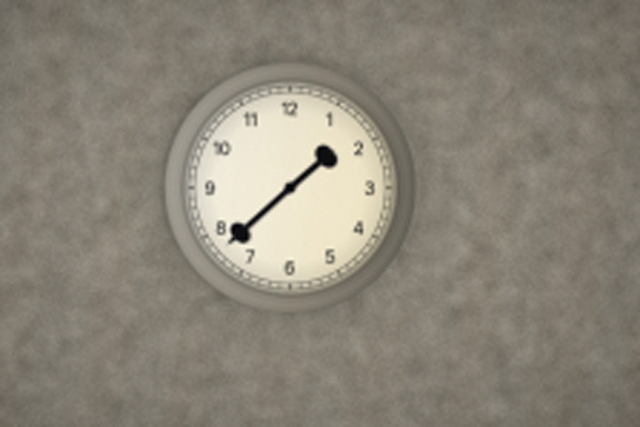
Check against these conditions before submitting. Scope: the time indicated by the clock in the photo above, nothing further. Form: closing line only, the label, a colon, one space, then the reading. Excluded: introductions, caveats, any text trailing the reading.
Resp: 1:38
